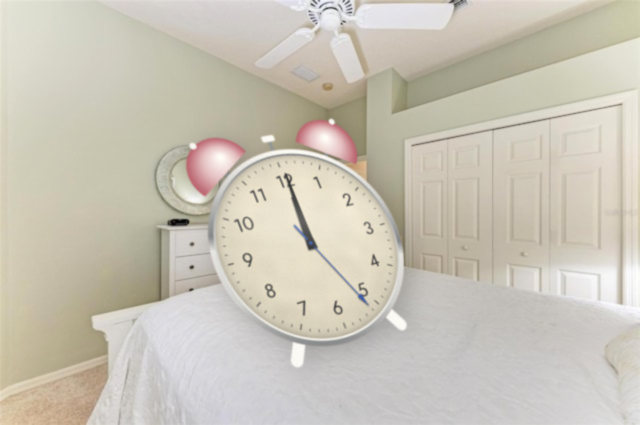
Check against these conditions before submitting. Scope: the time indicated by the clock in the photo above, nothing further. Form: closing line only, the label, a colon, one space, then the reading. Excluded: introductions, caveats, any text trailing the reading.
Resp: 12:00:26
